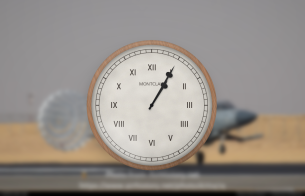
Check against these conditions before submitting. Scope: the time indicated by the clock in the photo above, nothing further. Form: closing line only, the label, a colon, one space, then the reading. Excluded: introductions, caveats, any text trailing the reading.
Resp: 1:05
